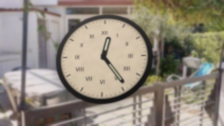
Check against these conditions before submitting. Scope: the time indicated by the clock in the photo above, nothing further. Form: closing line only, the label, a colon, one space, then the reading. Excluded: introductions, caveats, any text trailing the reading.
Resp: 12:24
